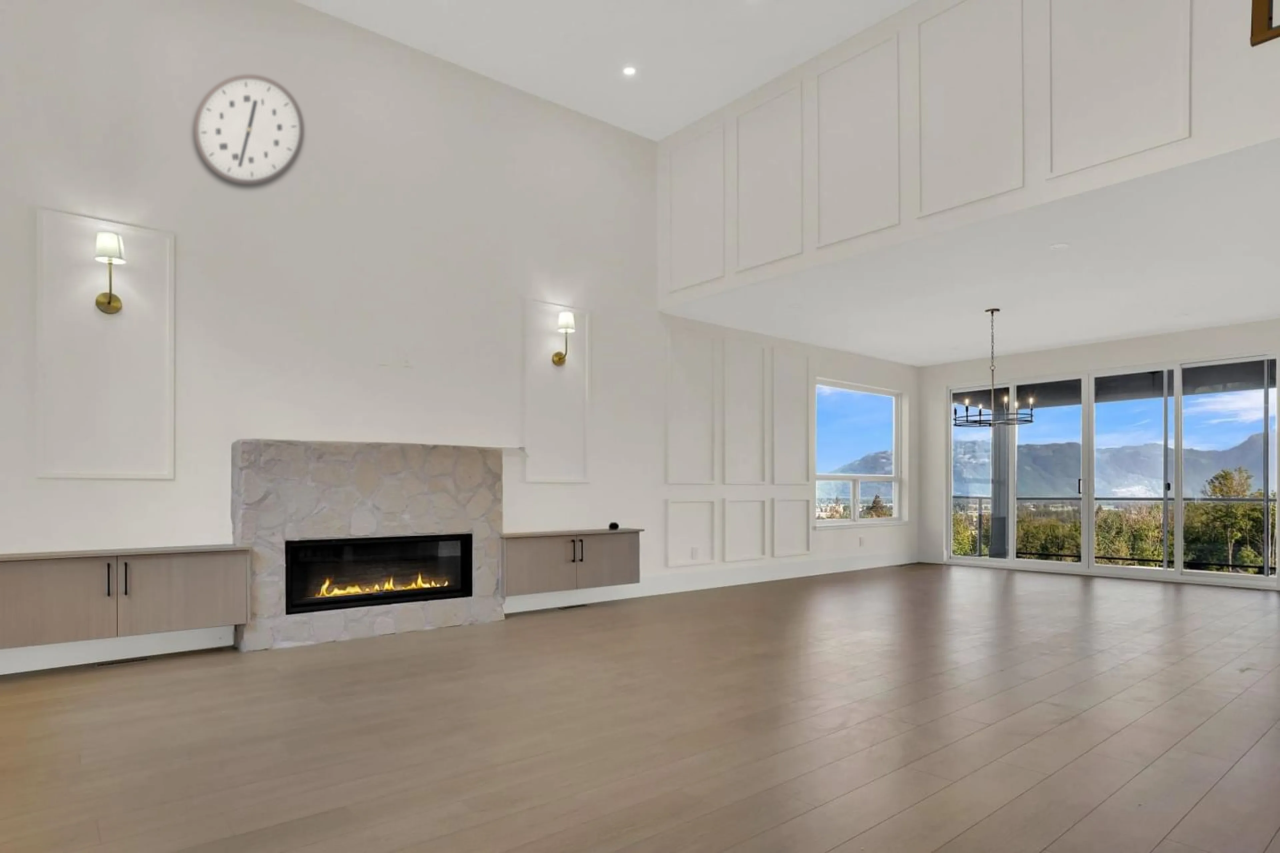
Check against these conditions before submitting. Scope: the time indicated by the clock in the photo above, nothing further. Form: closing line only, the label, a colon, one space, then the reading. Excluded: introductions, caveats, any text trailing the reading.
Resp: 12:33
